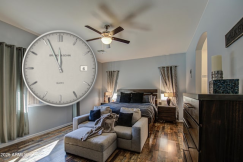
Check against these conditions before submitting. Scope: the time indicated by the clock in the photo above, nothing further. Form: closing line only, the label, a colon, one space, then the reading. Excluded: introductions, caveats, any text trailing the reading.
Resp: 11:56
